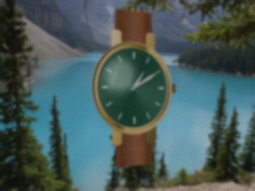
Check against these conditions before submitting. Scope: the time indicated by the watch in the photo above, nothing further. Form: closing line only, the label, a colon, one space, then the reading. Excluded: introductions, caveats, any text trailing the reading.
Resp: 1:10
